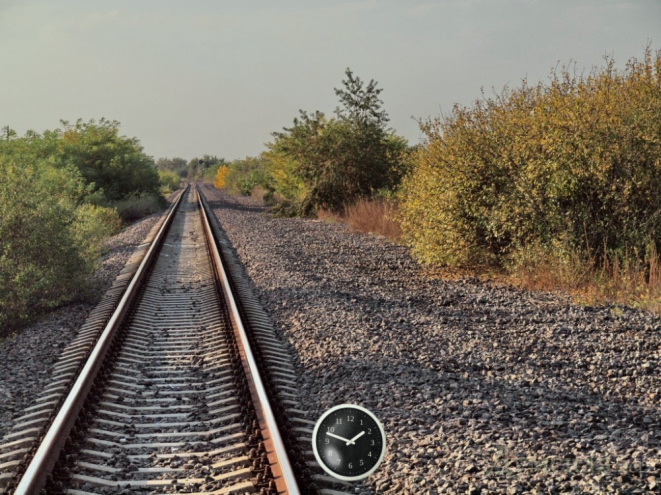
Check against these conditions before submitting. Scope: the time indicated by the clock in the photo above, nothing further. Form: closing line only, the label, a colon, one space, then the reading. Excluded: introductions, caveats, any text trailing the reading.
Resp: 1:48
